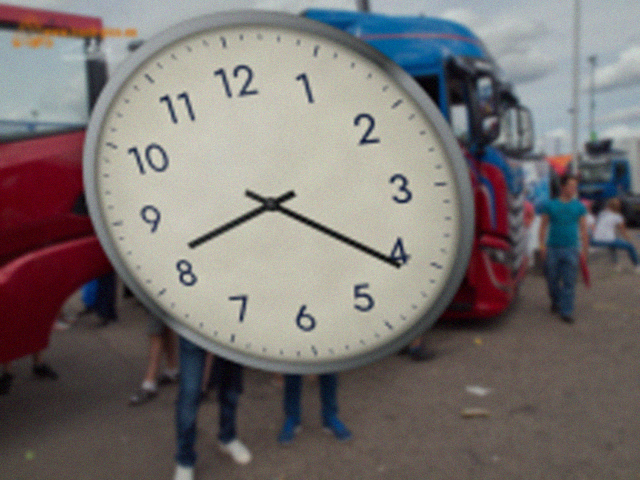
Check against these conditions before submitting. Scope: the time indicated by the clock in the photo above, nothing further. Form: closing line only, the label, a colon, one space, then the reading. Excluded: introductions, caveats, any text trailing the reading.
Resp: 8:21
